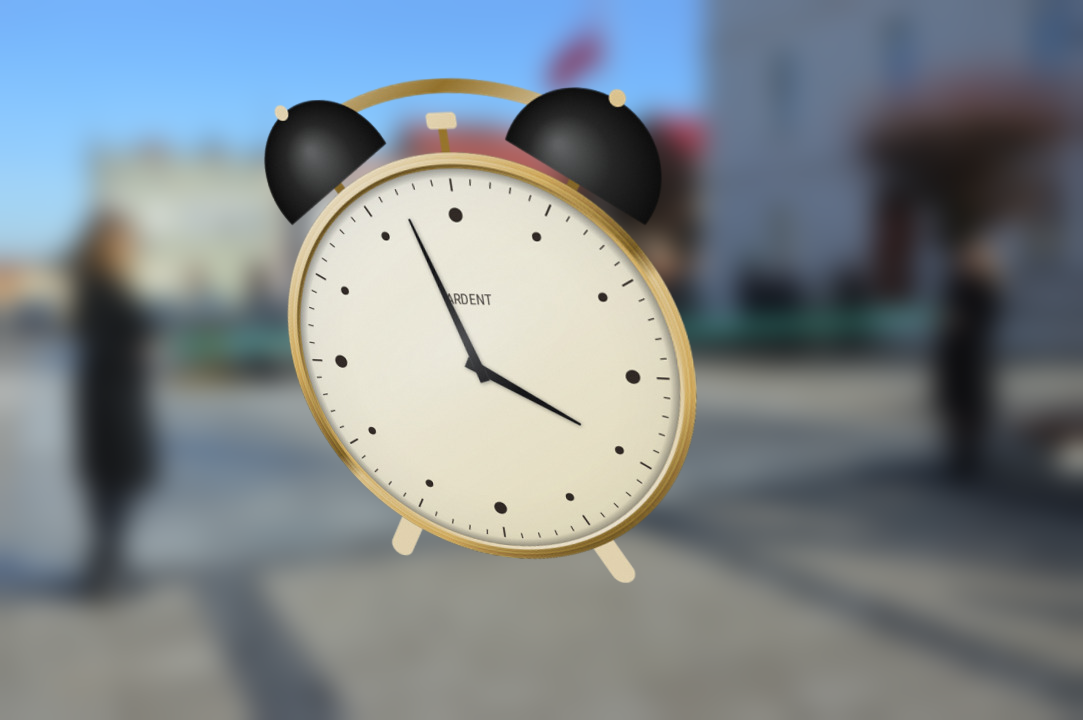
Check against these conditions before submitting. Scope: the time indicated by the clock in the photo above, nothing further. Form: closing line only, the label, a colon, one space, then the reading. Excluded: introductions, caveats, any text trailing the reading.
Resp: 3:57
